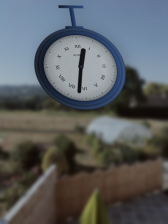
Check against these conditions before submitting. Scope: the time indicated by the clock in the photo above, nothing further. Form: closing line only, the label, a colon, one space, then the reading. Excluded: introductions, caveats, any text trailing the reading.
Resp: 12:32
